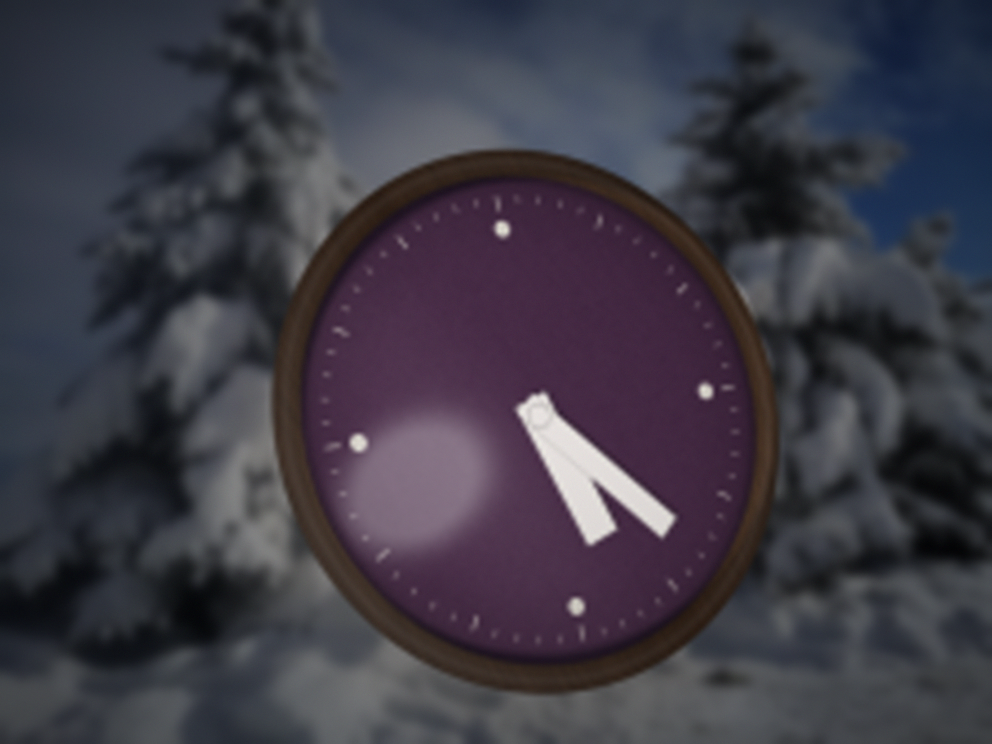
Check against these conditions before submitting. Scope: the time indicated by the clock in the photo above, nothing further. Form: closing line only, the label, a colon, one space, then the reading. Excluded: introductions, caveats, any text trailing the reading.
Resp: 5:23
